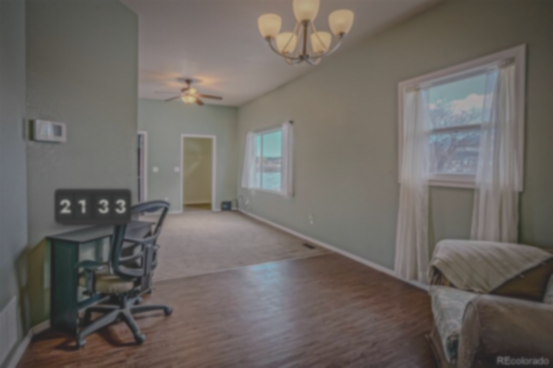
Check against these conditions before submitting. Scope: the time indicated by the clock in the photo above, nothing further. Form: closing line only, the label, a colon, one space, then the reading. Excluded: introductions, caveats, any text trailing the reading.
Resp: 21:33
